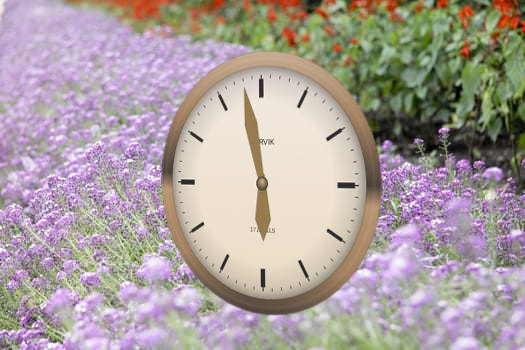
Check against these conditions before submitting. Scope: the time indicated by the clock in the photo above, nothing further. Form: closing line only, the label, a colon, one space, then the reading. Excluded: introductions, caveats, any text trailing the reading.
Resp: 5:58
